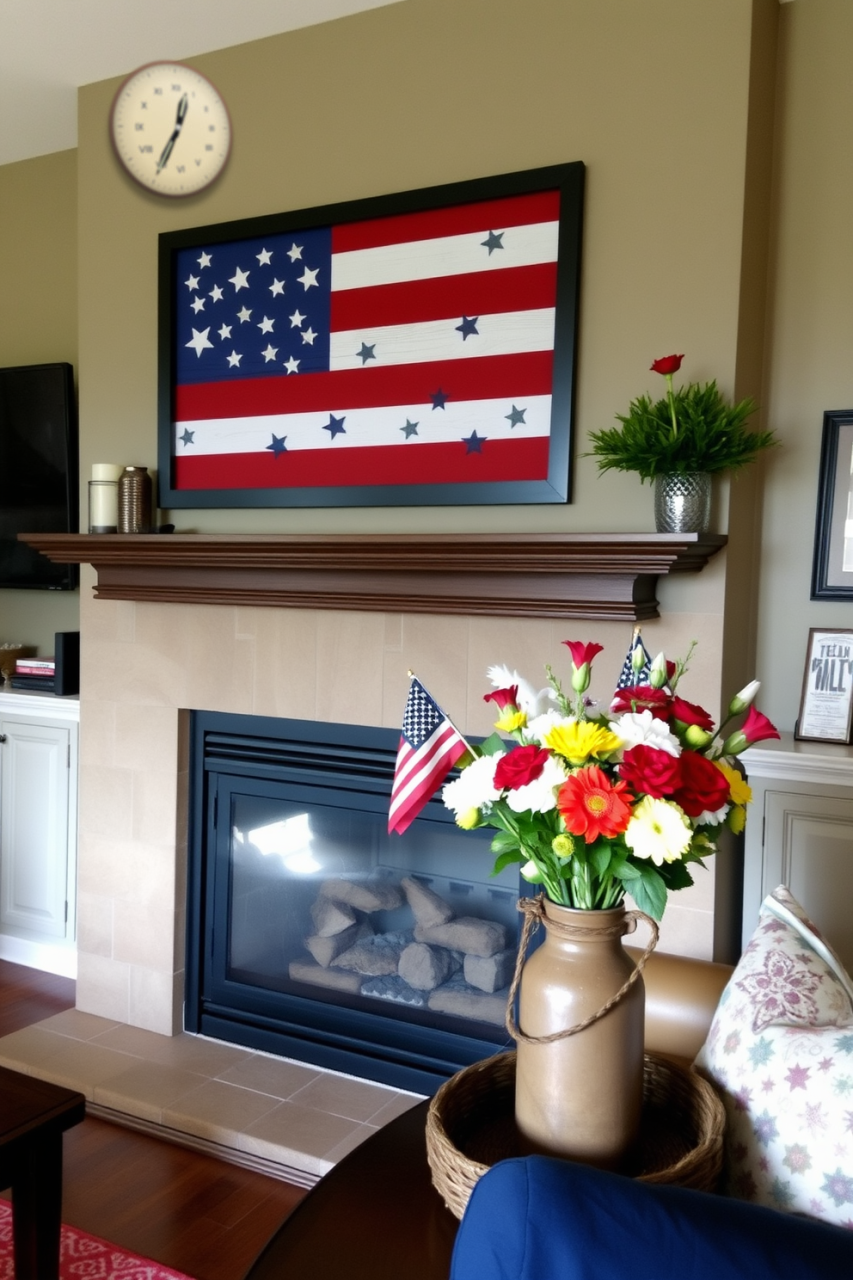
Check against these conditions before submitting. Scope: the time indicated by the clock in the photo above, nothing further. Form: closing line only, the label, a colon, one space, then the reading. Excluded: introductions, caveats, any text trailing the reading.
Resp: 12:35
